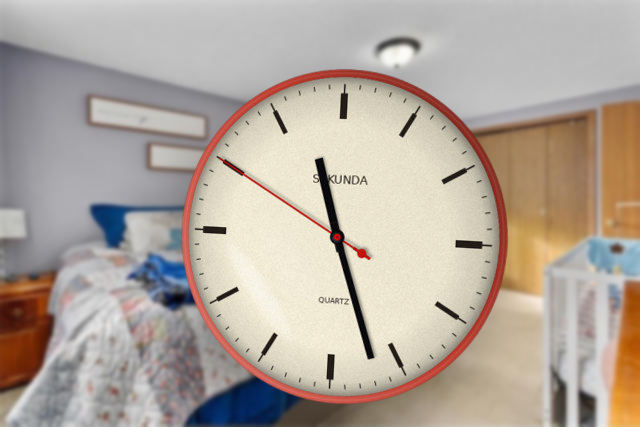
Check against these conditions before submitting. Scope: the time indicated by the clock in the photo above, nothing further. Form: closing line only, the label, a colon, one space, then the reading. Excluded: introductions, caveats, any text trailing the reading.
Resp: 11:26:50
